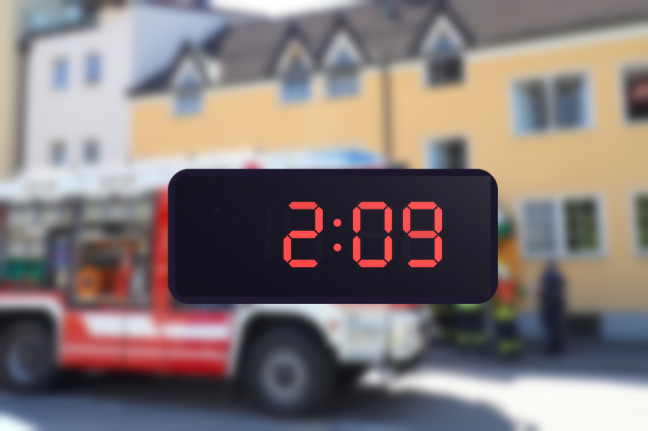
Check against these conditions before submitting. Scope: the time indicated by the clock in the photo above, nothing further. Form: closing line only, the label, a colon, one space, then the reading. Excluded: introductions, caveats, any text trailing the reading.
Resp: 2:09
